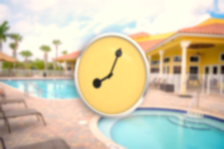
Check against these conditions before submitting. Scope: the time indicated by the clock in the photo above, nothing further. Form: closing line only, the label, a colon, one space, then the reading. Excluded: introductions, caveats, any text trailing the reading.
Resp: 8:04
